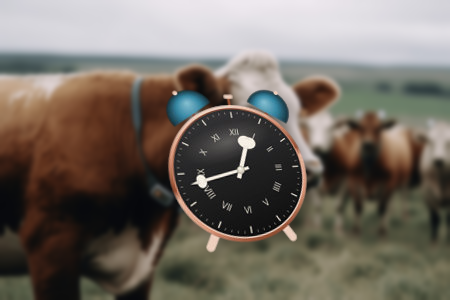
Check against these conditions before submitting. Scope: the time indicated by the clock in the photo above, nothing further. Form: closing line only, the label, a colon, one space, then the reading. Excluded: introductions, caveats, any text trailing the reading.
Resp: 12:43
